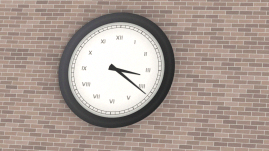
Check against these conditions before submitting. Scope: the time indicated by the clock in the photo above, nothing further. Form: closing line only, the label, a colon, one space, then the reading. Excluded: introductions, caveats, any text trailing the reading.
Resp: 3:21
